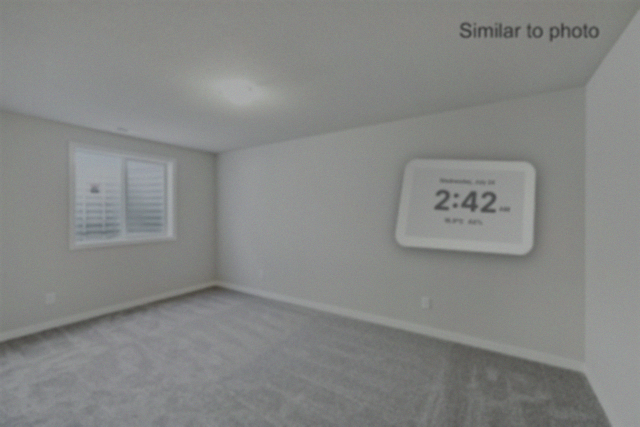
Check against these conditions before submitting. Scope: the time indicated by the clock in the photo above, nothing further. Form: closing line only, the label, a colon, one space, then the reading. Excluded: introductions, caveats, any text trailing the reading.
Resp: 2:42
